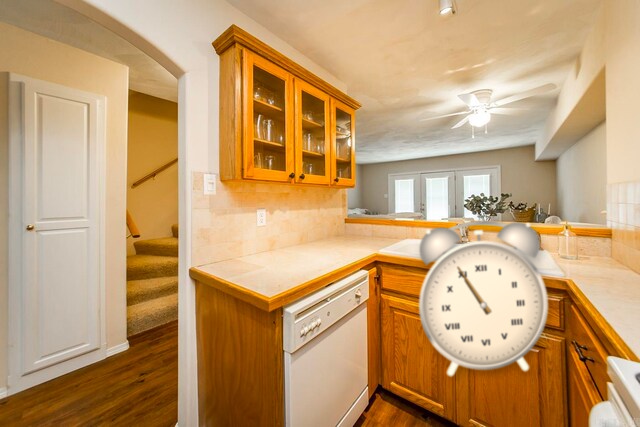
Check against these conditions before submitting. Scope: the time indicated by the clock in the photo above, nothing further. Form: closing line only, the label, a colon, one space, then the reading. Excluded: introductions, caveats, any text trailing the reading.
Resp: 10:55
